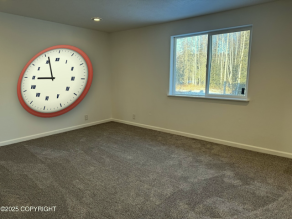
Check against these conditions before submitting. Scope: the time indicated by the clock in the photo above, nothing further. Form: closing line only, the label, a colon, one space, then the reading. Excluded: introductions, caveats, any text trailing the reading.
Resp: 8:56
